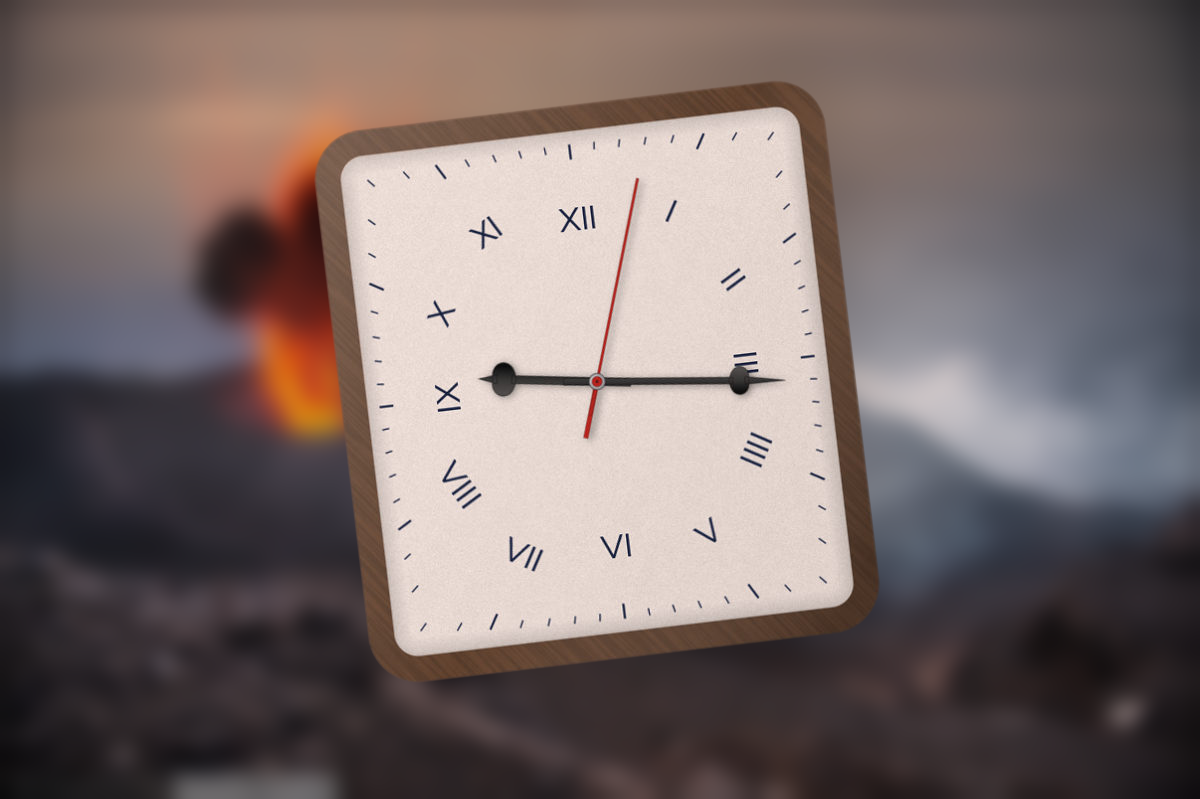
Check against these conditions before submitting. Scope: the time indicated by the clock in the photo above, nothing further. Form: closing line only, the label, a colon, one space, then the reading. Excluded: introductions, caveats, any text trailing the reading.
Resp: 9:16:03
